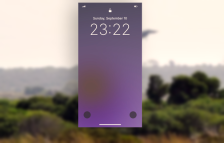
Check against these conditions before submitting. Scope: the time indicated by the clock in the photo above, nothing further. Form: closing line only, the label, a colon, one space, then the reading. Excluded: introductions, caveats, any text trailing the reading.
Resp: 23:22
